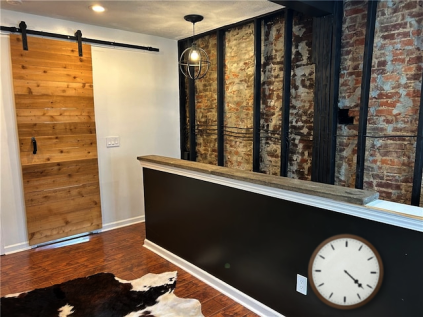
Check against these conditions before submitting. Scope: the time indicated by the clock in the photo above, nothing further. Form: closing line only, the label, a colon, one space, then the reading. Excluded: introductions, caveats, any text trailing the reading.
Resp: 4:22
